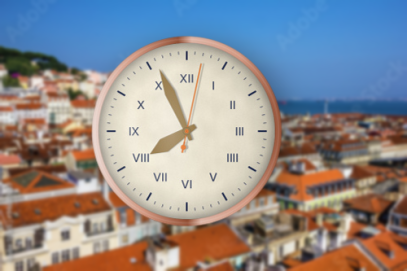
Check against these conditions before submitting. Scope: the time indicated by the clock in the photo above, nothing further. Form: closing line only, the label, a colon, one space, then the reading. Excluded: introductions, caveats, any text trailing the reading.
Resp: 7:56:02
